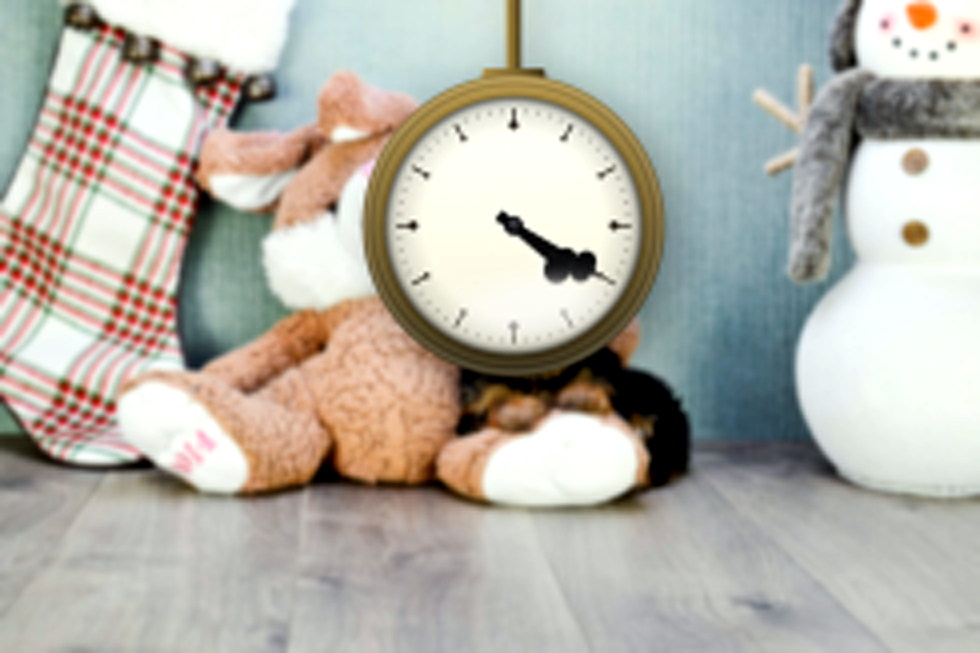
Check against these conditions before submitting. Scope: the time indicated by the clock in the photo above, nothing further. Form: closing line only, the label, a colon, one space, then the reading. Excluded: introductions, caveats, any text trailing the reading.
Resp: 4:20
